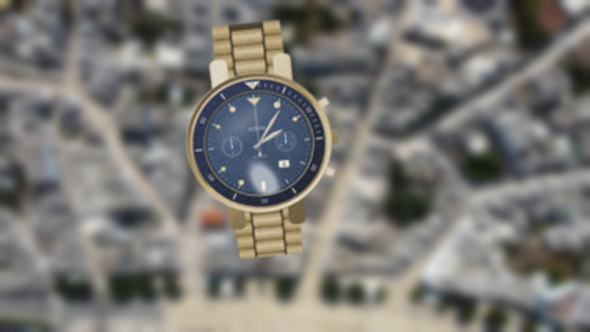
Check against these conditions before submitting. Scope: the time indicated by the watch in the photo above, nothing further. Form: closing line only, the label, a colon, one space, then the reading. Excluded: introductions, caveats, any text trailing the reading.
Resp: 2:06
